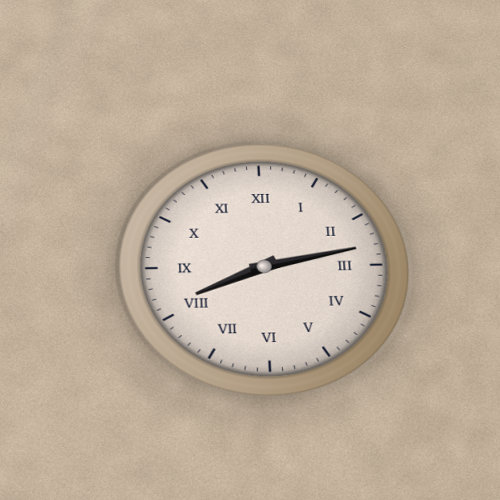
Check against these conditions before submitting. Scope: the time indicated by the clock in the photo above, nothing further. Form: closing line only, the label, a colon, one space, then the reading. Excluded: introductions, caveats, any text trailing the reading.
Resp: 8:13
